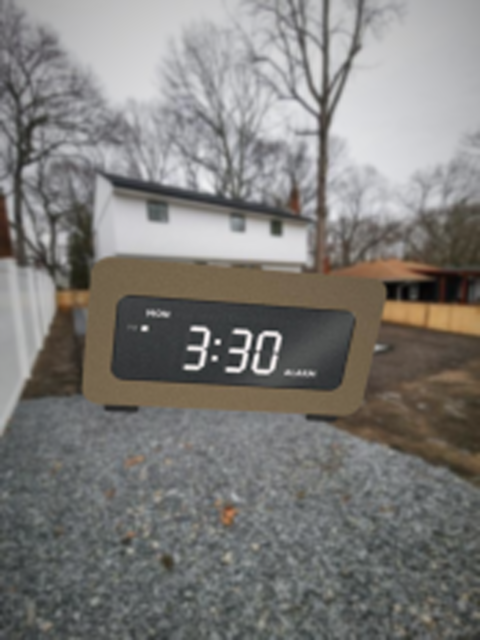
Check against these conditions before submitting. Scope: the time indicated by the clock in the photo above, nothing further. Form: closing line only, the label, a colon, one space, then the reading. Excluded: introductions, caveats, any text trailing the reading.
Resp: 3:30
